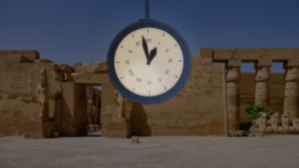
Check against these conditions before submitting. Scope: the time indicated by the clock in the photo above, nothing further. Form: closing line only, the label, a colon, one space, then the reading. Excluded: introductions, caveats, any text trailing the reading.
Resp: 12:58
